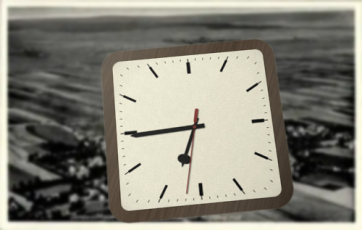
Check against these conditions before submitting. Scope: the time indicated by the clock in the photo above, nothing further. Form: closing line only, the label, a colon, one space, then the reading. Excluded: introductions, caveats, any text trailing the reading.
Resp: 6:44:32
